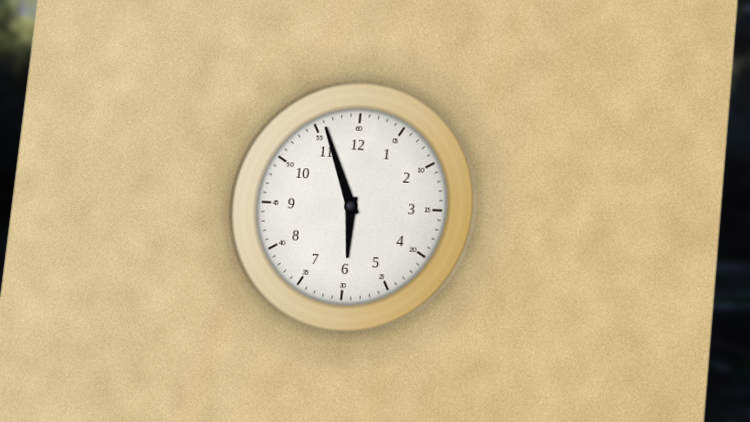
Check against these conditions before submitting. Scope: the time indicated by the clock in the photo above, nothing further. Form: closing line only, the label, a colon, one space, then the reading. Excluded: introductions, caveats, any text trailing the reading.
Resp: 5:56
